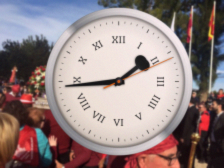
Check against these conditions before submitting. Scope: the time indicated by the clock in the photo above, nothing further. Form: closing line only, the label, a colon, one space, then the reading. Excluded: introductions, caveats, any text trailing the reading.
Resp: 1:44:11
